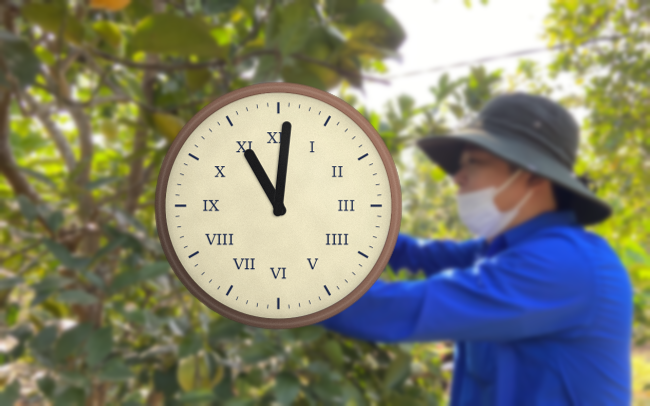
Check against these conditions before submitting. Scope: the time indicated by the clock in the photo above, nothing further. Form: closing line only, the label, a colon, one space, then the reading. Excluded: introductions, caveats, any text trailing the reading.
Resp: 11:01
